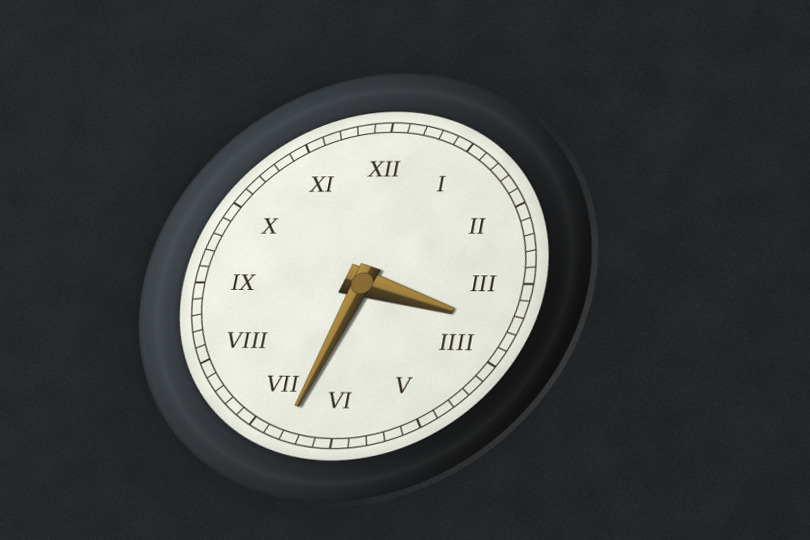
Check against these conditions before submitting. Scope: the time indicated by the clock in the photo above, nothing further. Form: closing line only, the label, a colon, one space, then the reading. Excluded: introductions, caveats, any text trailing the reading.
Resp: 3:33
